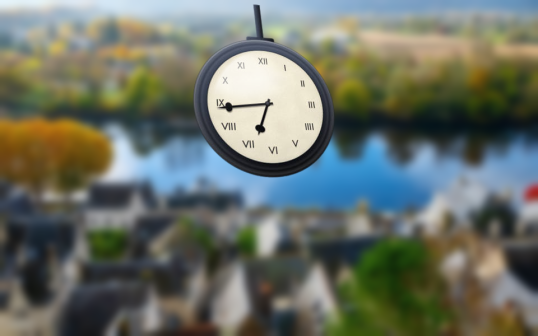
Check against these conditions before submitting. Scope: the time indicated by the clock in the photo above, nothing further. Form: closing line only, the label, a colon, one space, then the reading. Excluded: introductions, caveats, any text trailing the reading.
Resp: 6:44
